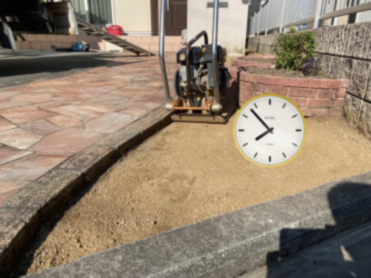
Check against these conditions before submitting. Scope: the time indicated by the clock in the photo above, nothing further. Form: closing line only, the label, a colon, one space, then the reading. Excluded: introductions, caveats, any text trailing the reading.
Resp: 7:53
